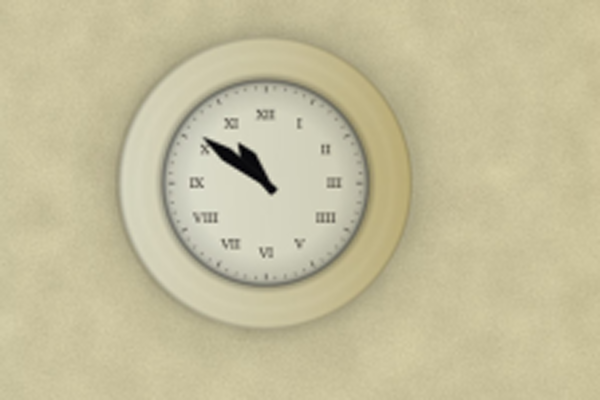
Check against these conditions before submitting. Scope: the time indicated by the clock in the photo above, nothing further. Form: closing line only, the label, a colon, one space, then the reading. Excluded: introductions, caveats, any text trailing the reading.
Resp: 10:51
